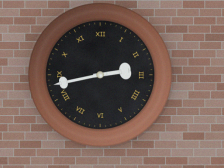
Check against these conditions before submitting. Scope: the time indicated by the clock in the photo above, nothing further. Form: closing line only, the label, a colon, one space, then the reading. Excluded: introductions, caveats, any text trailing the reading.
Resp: 2:43
